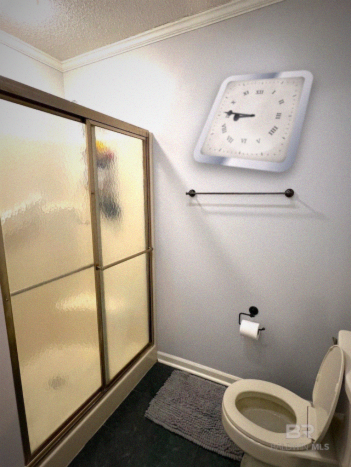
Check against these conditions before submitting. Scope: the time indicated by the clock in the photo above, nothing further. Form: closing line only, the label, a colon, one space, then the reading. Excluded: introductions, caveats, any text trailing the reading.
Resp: 8:46
